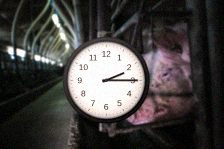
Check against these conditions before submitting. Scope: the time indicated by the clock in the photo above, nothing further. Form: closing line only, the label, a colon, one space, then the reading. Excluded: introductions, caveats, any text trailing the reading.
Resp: 2:15
